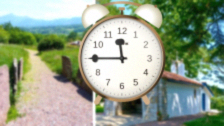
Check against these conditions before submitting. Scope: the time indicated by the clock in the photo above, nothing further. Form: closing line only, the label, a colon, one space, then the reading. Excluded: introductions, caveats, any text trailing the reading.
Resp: 11:45
